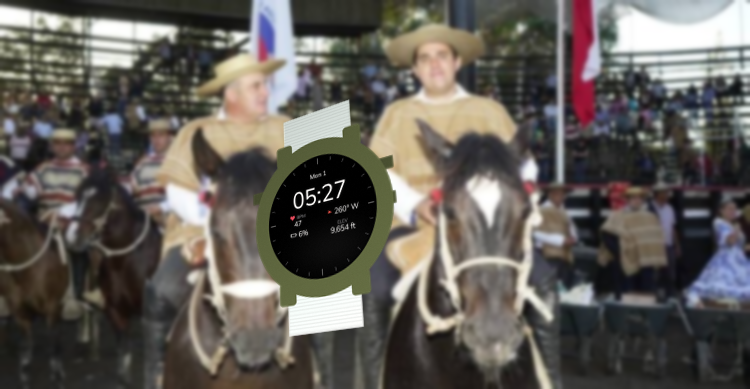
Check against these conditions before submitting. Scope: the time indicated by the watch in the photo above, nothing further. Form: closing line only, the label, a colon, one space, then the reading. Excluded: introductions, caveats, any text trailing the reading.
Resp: 5:27
